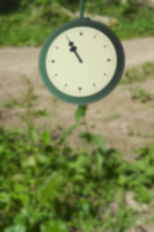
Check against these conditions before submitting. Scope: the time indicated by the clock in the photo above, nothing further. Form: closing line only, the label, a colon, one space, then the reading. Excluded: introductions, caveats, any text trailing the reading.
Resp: 10:55
